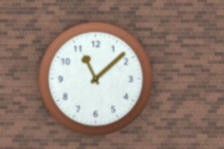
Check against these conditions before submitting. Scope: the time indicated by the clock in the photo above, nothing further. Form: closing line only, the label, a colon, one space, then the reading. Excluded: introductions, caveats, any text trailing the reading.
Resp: 11:08
